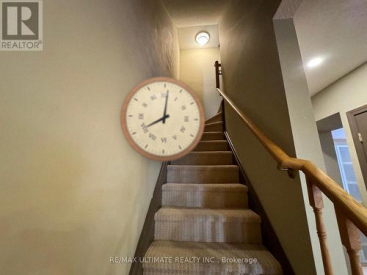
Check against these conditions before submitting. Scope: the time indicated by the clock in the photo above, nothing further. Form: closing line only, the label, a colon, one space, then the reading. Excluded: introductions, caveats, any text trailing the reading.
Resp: 8:01
